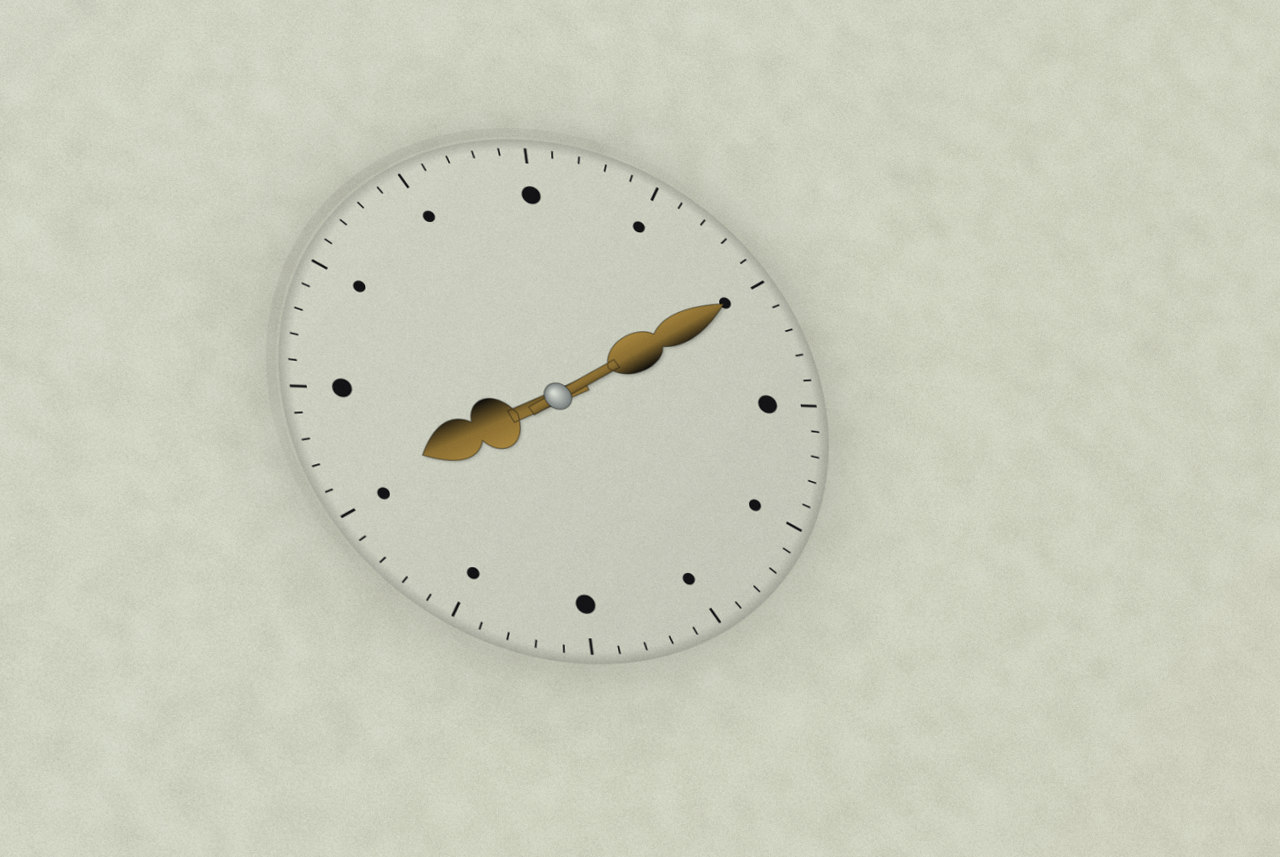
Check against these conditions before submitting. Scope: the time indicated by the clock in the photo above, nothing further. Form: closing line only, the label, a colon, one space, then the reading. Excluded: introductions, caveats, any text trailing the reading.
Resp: 8:10
